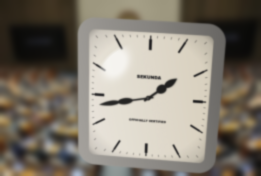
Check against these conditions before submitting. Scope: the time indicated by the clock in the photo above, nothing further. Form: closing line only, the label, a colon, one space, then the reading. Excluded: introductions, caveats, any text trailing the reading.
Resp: 1:43
